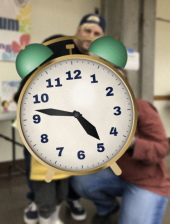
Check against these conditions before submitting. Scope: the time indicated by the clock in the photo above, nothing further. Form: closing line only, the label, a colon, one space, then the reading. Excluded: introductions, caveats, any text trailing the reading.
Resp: 4:47
